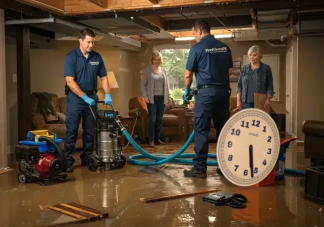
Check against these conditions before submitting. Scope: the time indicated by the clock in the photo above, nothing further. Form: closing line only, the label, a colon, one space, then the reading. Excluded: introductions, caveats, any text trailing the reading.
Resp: 5:27
